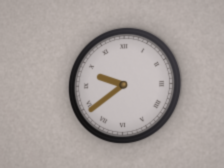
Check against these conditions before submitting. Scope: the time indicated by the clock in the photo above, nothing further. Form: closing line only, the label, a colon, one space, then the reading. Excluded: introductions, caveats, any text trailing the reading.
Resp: 9:39
